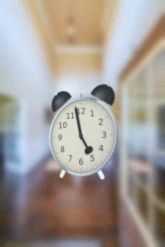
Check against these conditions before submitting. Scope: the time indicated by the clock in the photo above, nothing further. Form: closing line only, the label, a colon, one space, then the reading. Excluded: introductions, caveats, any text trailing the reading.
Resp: 4:58
